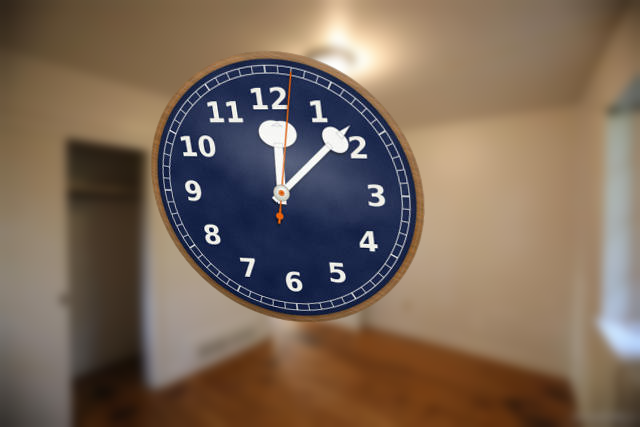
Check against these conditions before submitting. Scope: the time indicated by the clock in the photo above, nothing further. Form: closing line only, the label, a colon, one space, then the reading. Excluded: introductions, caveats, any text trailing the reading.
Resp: 12:08:02
